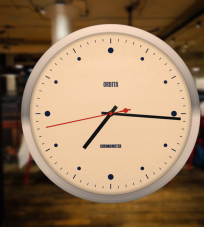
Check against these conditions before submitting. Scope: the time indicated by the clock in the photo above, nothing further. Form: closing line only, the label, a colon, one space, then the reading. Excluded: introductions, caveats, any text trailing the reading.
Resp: 7:15:43
